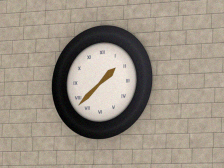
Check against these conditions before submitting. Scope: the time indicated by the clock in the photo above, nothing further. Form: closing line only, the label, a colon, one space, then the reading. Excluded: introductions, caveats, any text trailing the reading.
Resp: 1:38
